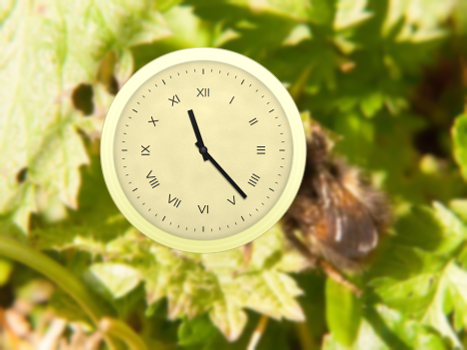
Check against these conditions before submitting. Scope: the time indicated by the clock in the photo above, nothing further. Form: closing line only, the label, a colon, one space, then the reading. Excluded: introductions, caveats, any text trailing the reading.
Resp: 11:23
